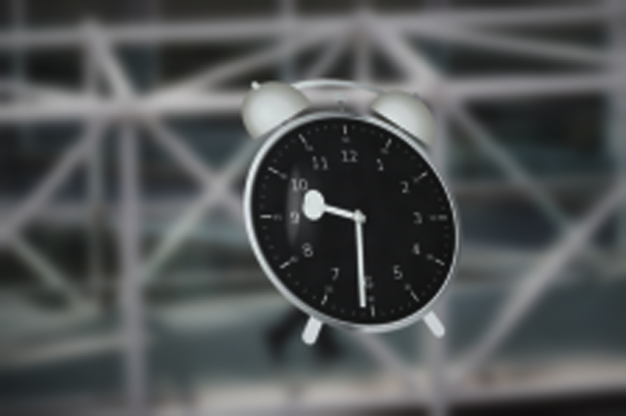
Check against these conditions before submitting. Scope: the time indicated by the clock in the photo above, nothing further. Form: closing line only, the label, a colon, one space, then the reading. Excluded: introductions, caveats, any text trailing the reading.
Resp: 9:31
